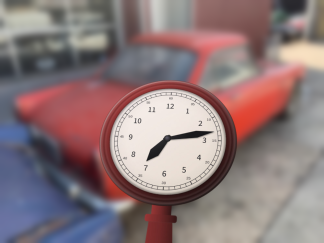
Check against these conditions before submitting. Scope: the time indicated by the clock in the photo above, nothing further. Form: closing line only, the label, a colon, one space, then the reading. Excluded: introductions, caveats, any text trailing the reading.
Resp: 7:13
